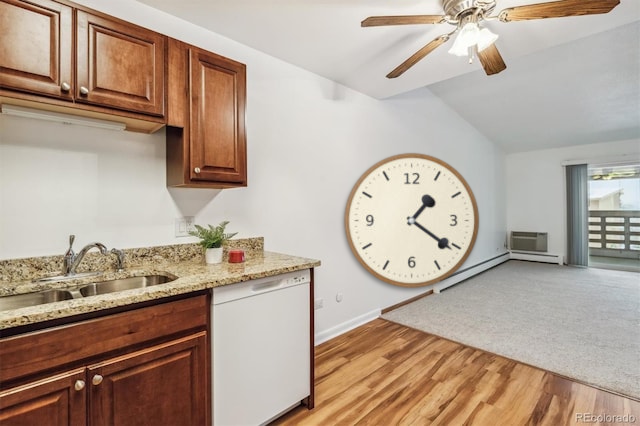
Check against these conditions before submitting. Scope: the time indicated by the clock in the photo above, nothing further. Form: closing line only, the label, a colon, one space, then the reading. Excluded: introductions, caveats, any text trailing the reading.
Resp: 1:21
